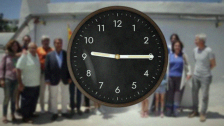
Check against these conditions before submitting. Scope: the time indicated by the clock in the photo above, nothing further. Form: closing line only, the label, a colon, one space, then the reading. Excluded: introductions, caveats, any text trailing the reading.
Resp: 9:15
